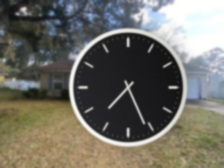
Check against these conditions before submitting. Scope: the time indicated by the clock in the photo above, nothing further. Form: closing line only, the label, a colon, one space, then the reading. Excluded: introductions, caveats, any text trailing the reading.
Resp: 7:26
